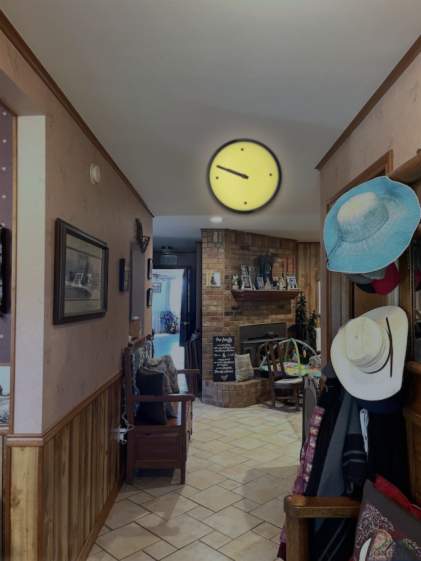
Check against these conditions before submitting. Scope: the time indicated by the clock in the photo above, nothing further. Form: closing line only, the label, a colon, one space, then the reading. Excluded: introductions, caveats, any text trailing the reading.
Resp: 9:49
